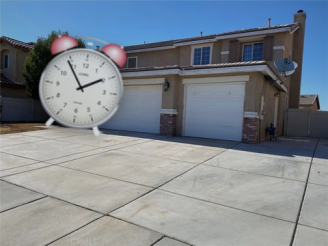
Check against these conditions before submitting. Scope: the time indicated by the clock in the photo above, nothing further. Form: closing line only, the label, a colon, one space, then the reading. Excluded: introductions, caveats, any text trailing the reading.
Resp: 1:54
